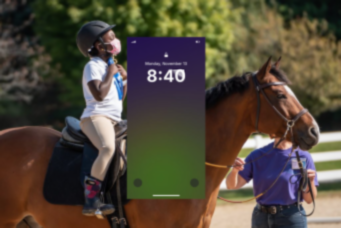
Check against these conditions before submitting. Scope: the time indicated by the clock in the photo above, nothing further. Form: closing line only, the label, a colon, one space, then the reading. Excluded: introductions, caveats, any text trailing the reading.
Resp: 8:40
